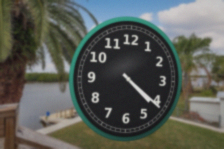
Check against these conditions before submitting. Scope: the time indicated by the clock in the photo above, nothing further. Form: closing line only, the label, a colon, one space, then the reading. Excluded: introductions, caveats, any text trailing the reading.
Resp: 4:21
